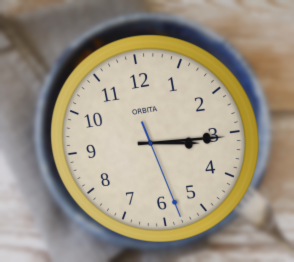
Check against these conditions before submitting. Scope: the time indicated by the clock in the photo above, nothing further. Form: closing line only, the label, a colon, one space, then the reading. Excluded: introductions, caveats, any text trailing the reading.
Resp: 3:15:28
